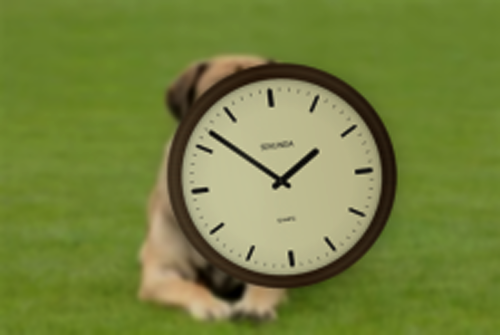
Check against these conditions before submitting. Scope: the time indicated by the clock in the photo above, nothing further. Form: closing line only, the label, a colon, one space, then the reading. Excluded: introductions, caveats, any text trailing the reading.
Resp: 1:52
